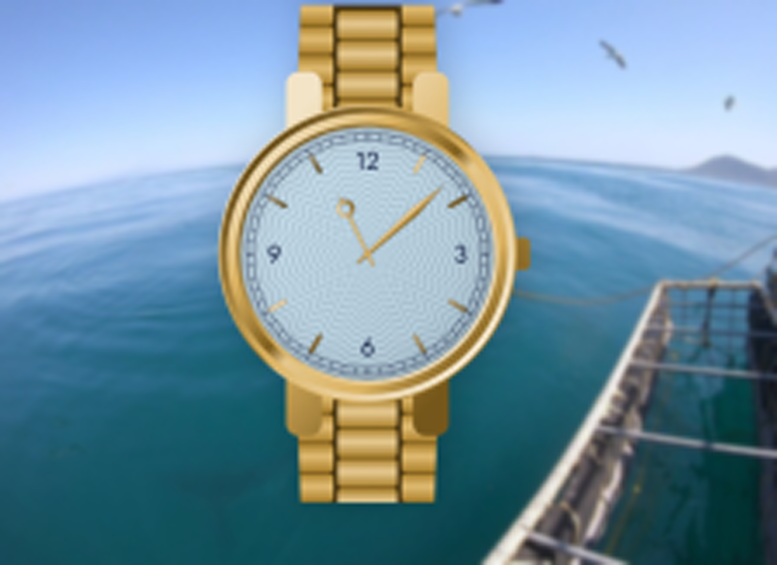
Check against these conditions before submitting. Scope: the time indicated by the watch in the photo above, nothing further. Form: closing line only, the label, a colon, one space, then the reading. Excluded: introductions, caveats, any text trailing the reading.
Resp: 11:08
